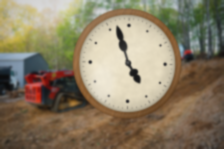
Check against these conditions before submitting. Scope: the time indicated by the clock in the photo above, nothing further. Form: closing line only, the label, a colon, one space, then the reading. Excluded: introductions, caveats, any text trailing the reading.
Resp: 4:57
